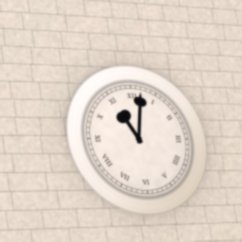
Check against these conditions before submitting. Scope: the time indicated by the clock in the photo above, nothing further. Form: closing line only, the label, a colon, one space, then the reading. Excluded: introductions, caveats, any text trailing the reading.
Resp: 11:02
